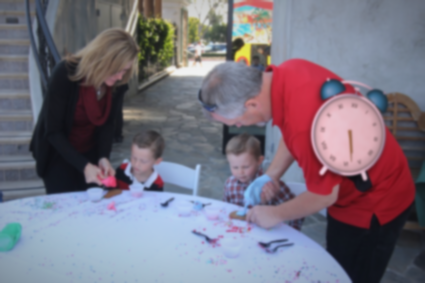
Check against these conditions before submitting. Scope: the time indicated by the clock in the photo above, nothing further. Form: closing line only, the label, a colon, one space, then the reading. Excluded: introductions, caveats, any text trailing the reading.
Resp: 5:28
